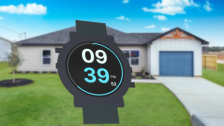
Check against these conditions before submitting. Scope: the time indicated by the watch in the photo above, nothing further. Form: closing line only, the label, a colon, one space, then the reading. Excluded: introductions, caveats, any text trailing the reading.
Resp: 9:39
